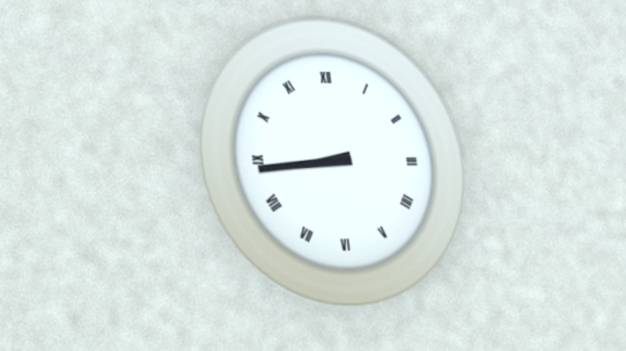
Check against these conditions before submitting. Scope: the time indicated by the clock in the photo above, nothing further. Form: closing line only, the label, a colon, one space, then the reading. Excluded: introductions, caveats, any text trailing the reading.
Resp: 8:44
